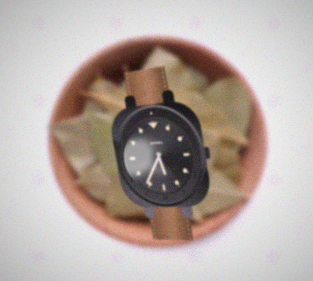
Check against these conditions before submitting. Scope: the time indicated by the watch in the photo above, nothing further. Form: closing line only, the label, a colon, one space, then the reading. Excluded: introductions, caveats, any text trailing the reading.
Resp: 5:36
